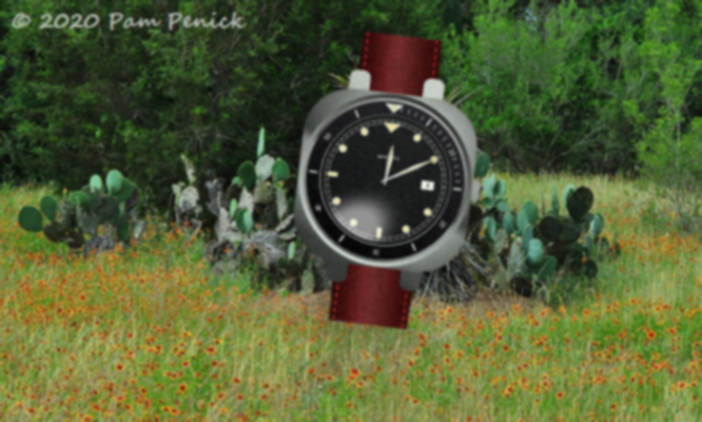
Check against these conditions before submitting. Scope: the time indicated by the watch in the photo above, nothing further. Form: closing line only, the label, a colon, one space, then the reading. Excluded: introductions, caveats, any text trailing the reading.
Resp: 12:10
